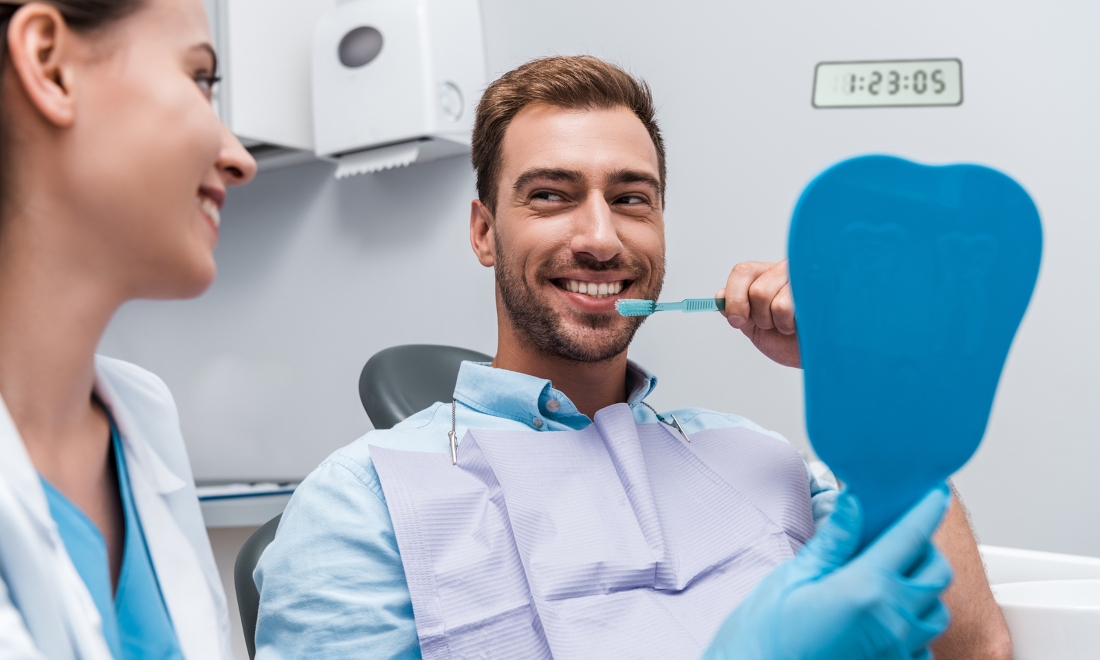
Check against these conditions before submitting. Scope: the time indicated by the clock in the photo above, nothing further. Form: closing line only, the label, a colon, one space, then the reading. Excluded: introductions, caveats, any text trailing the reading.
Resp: 1:23:05
